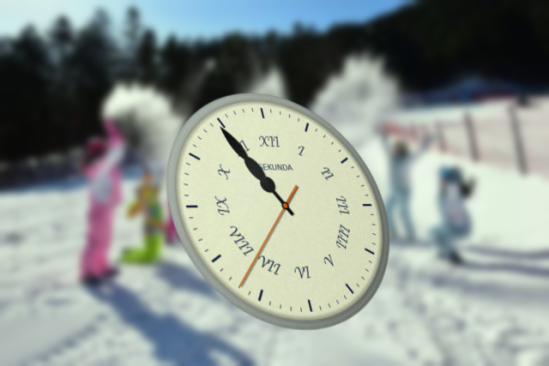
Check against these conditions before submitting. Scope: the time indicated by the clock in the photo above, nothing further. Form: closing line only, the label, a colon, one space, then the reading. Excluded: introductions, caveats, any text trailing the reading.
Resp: 10:54:37
